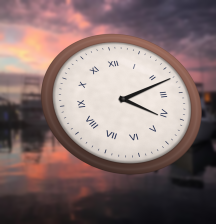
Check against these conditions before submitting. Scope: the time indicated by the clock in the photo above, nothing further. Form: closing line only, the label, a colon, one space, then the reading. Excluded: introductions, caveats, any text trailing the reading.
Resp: 4:12
